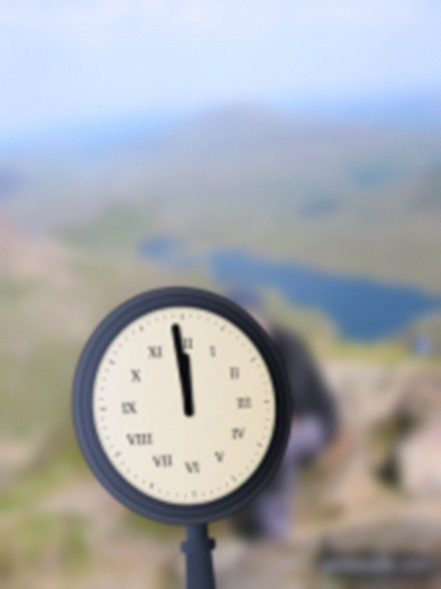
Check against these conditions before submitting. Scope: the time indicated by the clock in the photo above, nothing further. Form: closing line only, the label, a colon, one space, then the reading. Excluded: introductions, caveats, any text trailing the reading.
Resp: 11:59
